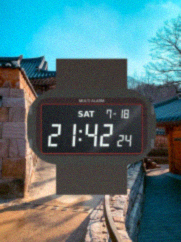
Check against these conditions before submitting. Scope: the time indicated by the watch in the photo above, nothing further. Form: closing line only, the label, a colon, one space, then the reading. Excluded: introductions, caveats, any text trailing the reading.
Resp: 21:42:24
